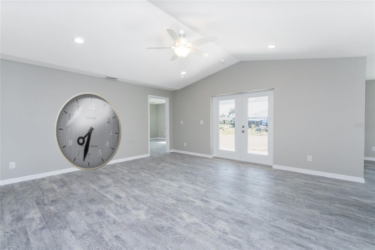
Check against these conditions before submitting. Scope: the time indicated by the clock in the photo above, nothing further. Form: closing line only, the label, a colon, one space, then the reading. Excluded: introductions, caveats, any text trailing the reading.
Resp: 7:32
